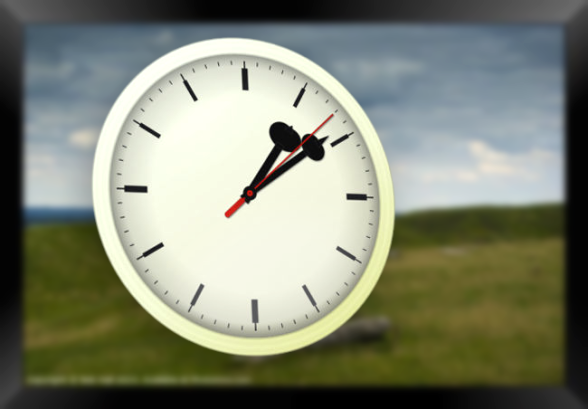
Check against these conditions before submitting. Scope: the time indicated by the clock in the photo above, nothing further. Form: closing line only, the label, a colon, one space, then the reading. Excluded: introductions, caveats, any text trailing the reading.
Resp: 1:09:08
